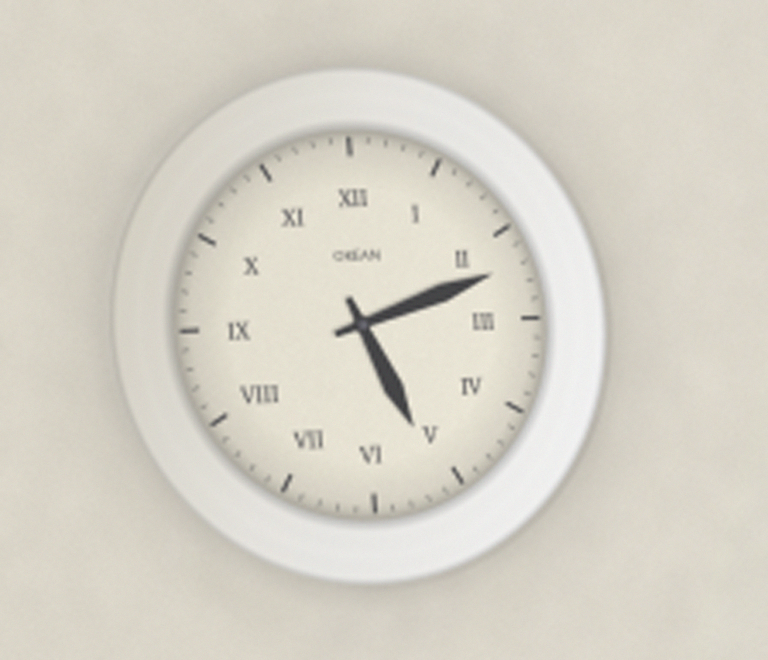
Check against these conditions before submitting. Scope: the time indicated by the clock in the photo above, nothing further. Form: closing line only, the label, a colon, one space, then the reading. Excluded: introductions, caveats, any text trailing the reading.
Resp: 5:12
